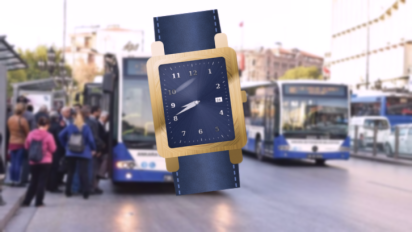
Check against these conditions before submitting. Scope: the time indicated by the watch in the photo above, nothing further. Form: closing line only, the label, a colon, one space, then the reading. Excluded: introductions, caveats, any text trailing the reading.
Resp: 8:41
